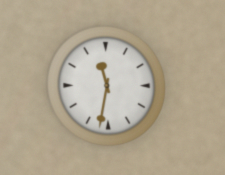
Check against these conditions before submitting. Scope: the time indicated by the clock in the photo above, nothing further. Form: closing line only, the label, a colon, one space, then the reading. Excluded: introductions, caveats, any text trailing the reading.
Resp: 11:32
